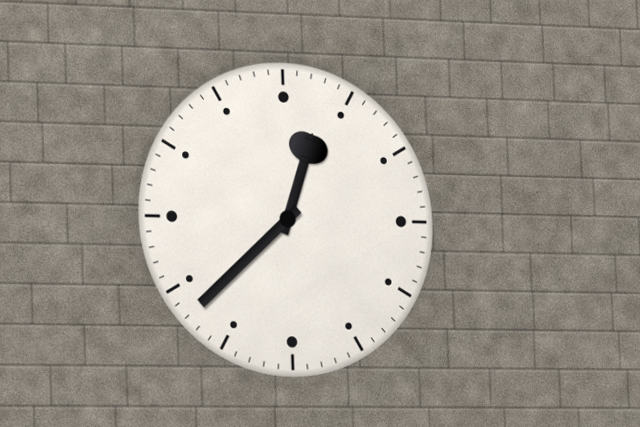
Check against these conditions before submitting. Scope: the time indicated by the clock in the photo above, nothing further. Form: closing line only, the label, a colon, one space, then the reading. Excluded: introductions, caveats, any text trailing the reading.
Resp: 12:38
